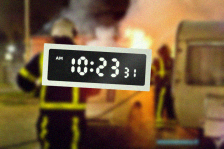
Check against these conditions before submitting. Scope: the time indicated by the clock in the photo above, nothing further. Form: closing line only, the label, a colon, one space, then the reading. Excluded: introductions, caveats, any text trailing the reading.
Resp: 10:23:31
